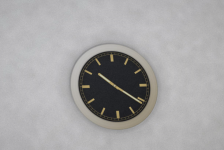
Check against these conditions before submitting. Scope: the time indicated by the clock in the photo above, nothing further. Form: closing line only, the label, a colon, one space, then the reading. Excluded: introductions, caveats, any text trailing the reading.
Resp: 10:21
